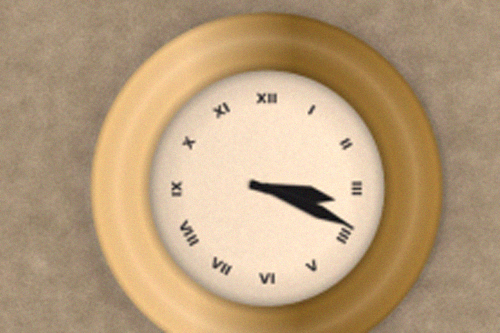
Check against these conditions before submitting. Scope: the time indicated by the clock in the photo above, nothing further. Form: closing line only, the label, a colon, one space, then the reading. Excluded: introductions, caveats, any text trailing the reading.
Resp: 3:19
